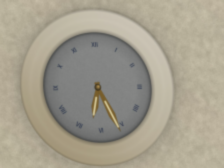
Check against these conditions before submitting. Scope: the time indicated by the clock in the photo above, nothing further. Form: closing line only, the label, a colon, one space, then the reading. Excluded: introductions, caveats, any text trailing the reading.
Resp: 6:26
